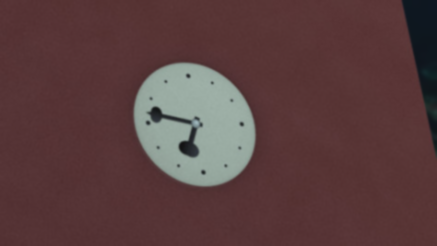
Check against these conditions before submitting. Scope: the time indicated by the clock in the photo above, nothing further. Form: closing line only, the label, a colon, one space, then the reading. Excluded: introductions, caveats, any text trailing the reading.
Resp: 6:47
